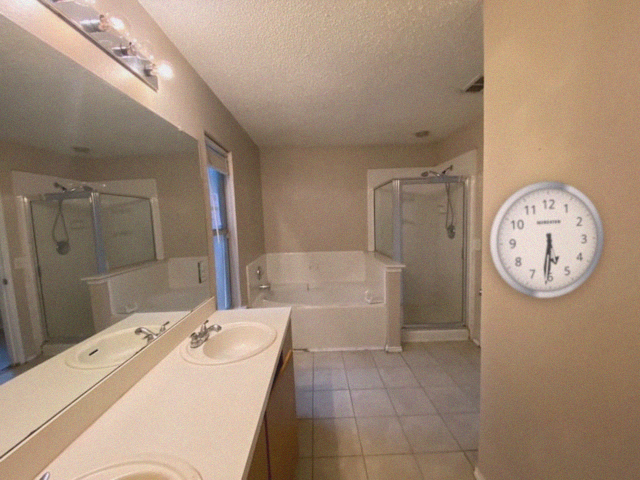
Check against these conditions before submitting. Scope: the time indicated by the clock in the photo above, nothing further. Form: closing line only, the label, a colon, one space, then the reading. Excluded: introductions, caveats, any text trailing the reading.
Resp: 5:31
